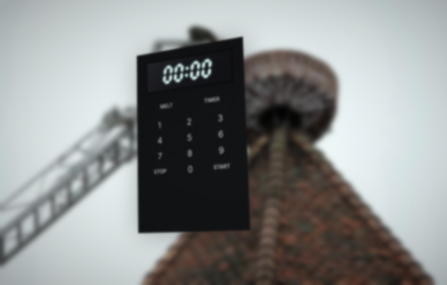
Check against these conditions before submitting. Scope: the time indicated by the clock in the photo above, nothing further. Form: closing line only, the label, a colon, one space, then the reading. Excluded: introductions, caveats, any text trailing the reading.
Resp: 0:00
